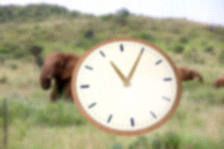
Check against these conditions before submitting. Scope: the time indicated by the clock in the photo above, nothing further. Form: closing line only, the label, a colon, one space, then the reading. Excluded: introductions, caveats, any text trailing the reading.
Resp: 11:05
